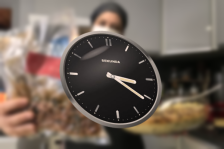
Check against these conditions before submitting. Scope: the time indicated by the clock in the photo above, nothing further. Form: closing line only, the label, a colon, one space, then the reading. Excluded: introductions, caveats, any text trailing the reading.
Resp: 3:21
